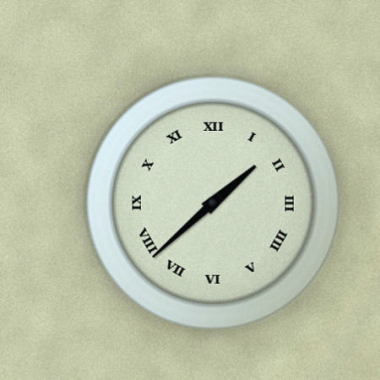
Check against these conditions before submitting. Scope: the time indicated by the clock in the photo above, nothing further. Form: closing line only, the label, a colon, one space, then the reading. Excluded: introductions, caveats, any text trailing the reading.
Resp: 1:38
